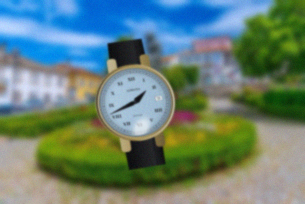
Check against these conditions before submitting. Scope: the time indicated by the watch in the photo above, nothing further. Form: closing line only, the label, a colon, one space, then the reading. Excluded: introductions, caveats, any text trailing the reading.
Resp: 1:42
